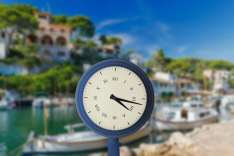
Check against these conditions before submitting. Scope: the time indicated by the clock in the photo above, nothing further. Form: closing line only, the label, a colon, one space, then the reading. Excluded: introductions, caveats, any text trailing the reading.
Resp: 4:17
